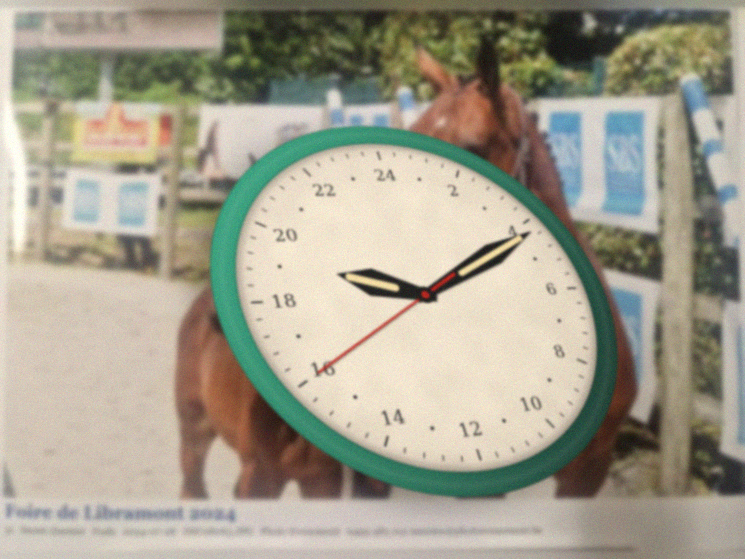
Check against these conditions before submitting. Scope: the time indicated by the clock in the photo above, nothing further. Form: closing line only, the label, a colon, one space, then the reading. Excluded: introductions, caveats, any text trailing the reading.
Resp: 19:10:40
